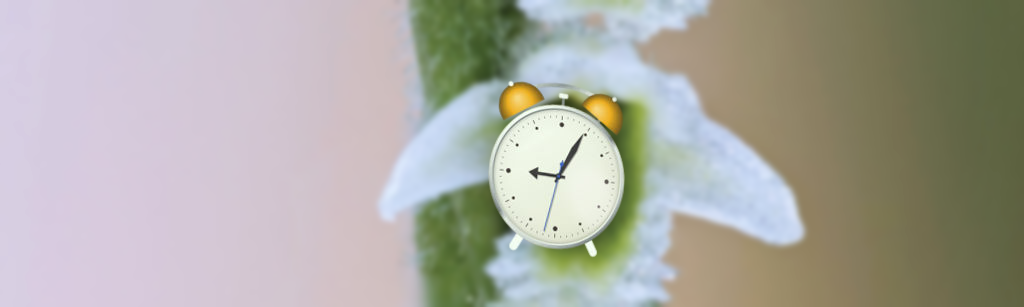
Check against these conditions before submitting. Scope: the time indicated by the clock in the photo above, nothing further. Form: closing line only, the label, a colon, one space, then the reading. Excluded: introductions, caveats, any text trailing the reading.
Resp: 9:04:32
